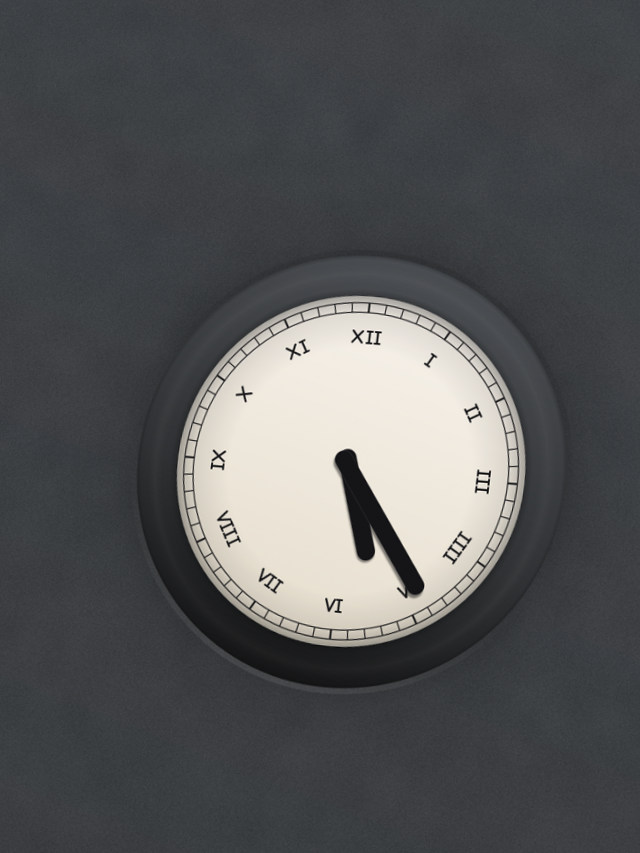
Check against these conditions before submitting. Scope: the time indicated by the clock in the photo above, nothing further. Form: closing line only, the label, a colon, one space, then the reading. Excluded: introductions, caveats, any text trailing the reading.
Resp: 5:24
